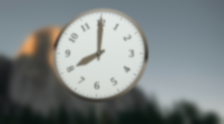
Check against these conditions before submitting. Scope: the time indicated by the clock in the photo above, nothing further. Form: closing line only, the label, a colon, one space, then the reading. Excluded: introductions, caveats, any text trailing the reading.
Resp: 8:00
